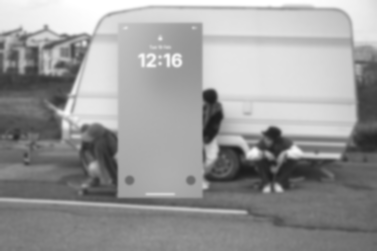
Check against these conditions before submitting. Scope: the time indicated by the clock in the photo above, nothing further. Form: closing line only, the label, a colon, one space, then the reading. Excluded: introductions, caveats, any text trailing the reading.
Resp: 12:16
